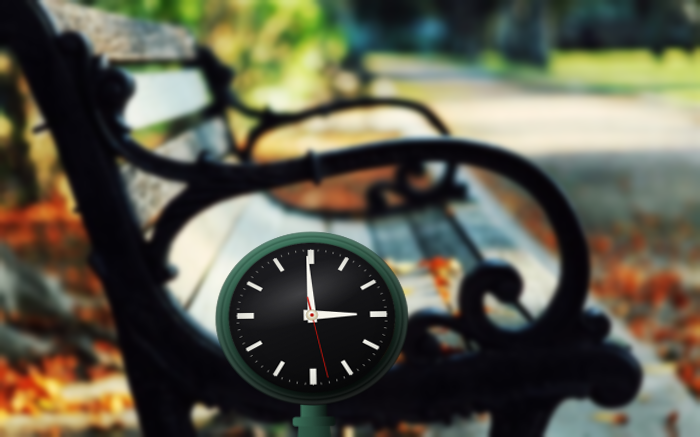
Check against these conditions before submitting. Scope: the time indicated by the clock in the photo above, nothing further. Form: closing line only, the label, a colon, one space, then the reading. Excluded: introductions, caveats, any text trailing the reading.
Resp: 2:59:28
